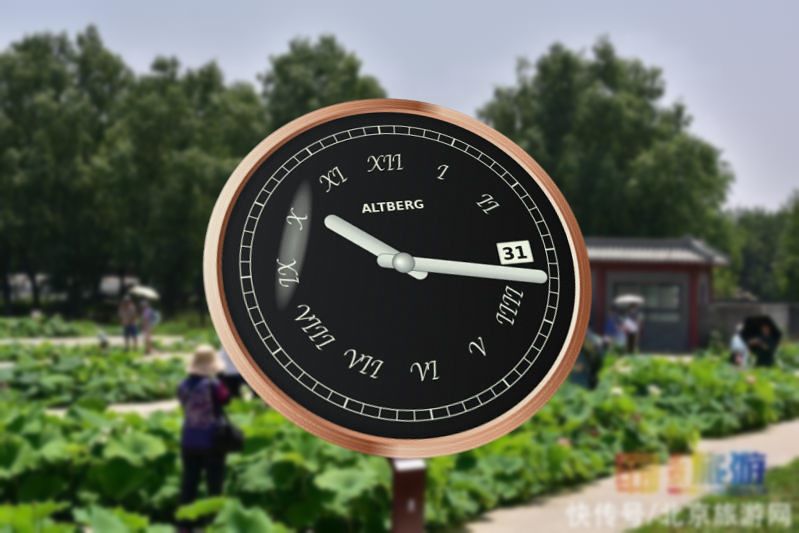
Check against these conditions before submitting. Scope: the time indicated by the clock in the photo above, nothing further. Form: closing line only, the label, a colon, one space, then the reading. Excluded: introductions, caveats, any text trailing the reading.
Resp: 10:17
